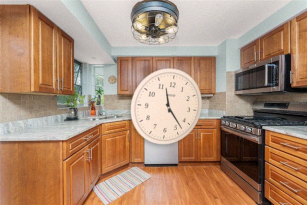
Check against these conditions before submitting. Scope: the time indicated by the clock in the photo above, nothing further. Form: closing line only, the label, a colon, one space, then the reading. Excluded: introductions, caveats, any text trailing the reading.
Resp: 11:23
